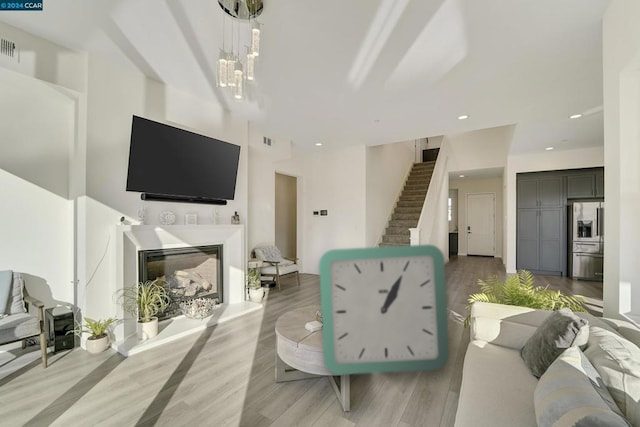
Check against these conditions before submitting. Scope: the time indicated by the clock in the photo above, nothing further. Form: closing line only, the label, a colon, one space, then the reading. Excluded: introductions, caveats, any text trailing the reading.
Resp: 1:05
